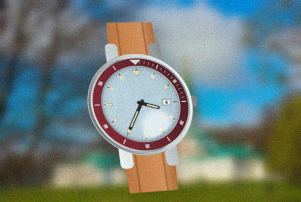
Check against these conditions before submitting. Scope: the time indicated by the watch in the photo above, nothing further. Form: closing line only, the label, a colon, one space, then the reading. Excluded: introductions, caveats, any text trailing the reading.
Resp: 3:35
